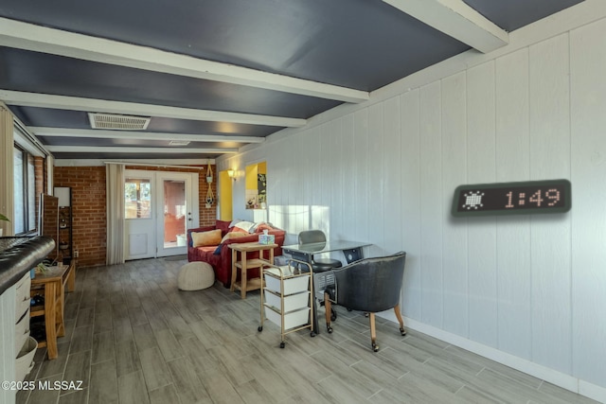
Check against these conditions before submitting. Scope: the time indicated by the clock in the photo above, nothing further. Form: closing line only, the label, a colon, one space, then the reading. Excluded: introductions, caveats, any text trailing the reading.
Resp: 1:49
